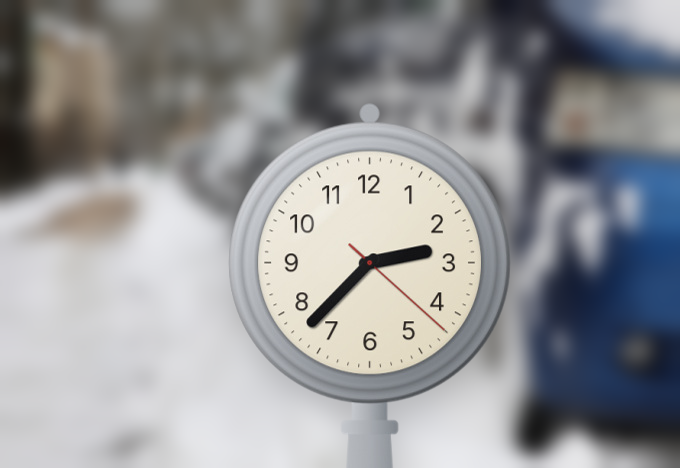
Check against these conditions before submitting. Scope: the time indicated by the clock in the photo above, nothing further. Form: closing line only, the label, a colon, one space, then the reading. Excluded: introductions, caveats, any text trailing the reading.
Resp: 2:37:22
